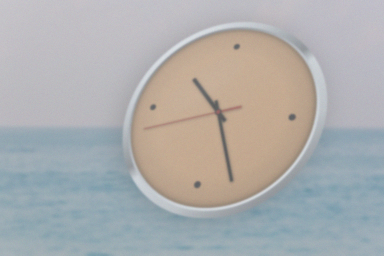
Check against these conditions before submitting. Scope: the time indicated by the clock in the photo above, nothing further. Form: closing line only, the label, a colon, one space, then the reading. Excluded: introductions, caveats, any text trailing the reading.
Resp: 10:25:42
